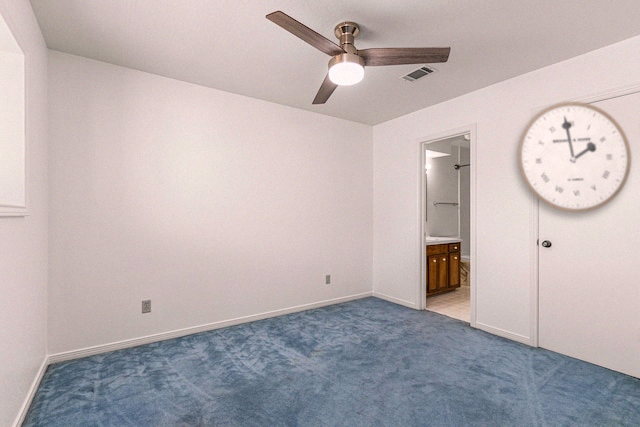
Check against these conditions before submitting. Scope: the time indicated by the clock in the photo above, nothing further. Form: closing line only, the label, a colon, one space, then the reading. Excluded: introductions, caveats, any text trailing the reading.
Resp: 1:59
